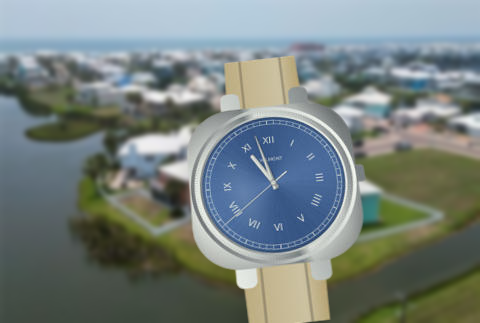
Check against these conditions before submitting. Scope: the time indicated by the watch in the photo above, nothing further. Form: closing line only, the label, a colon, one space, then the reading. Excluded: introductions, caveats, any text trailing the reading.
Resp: 10:57:39
